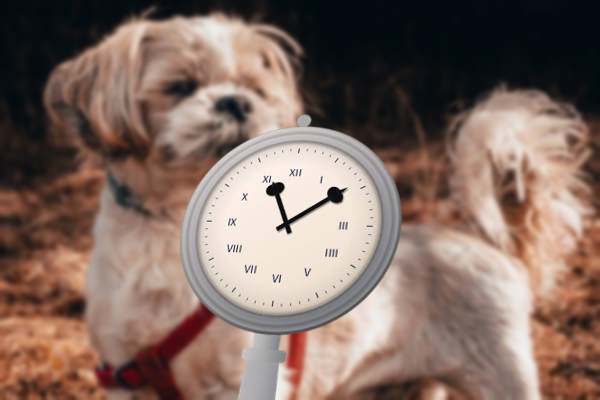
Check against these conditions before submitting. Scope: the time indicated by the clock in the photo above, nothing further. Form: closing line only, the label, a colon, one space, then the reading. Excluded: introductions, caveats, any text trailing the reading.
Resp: 11:09
